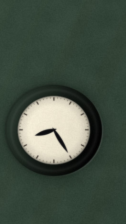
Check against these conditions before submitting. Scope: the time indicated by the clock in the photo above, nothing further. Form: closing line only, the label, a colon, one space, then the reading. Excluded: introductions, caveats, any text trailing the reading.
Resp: 8:25
